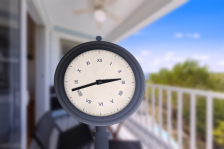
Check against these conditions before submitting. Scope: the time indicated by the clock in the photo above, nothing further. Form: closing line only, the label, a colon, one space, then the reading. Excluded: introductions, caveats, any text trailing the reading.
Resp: 2:42
